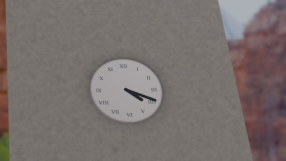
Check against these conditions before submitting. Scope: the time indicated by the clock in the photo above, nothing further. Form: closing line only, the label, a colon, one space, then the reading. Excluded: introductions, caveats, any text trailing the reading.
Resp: 4:19
